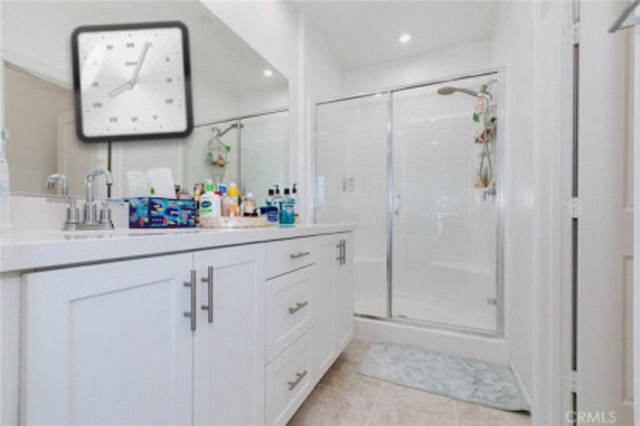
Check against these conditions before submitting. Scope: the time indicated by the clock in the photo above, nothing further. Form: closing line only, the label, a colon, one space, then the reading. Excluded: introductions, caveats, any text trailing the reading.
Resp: 8:04
